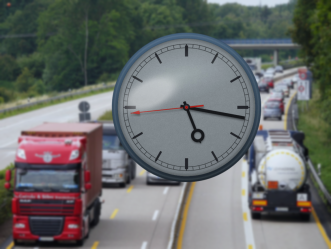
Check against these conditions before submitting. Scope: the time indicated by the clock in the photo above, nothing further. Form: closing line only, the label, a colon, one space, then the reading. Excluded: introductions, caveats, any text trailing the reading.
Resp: 5:16:44
